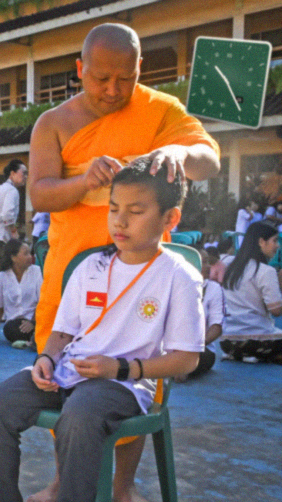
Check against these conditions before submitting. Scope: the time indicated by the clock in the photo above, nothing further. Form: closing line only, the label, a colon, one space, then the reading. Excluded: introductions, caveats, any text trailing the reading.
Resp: 10:24
